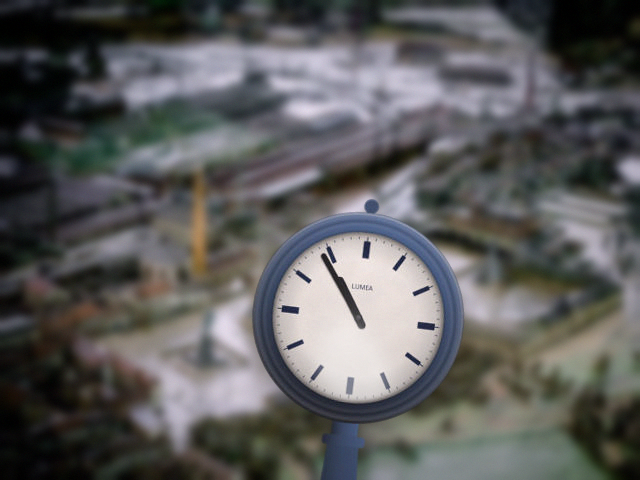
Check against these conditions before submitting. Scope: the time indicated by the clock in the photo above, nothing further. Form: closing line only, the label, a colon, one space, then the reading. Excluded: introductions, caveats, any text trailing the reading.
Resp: 10:54
